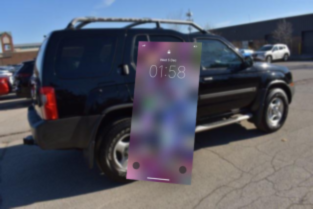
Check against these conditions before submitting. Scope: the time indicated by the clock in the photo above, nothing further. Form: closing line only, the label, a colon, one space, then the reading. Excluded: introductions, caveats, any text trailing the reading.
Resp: 1:58
